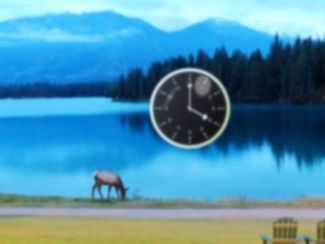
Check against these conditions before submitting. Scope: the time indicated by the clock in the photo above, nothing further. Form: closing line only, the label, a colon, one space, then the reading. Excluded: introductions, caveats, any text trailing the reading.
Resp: 4:00
